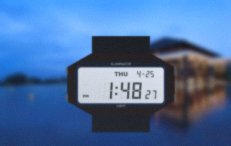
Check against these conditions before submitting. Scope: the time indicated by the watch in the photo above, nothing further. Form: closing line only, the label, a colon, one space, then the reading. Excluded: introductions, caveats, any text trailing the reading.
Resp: 1:48
